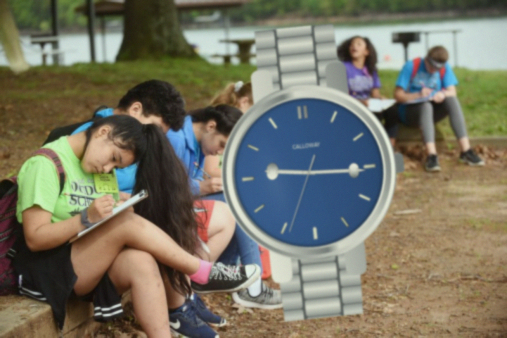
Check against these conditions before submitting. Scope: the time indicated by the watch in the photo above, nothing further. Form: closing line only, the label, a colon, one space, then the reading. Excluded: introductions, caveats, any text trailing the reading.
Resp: 9:15:34
